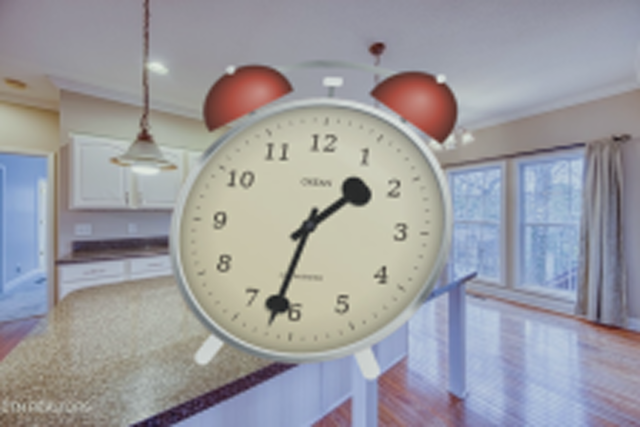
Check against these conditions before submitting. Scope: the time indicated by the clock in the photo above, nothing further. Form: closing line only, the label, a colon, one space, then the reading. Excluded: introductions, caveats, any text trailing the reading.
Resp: 1:32
